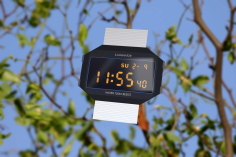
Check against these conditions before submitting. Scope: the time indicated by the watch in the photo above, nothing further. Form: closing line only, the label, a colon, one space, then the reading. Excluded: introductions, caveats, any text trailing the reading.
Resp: 11:55:40
